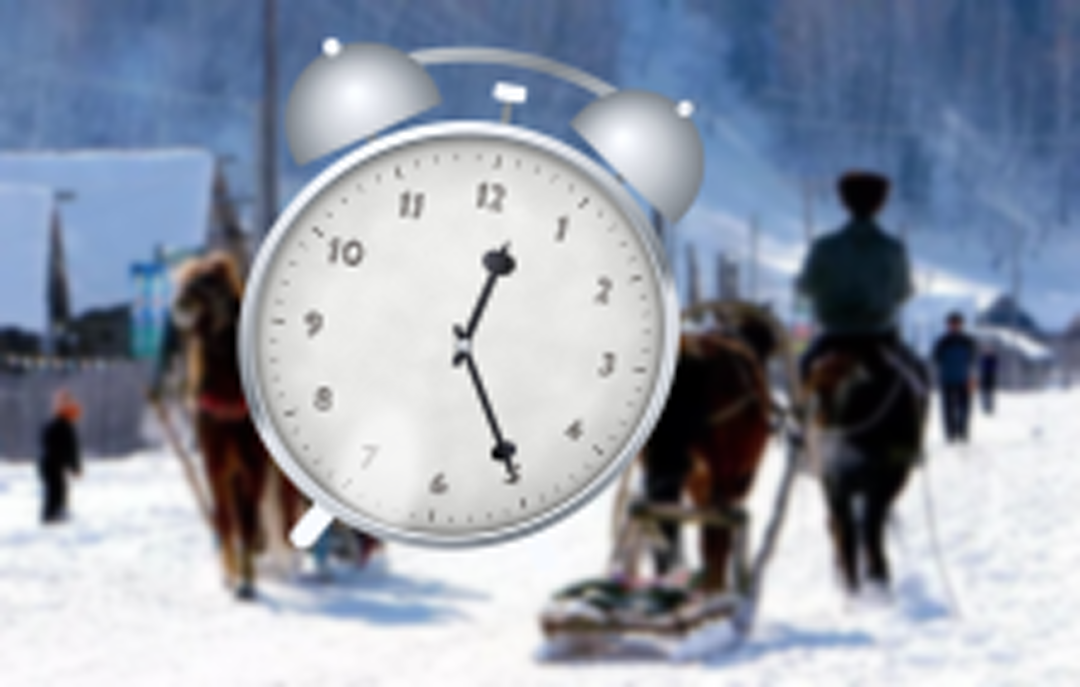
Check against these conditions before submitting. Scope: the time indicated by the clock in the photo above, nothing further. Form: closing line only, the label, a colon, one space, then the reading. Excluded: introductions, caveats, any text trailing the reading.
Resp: 12:25
